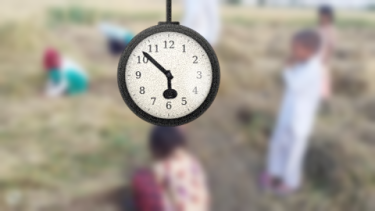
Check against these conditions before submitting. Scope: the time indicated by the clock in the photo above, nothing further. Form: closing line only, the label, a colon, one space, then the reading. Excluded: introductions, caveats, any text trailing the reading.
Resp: 5:52
